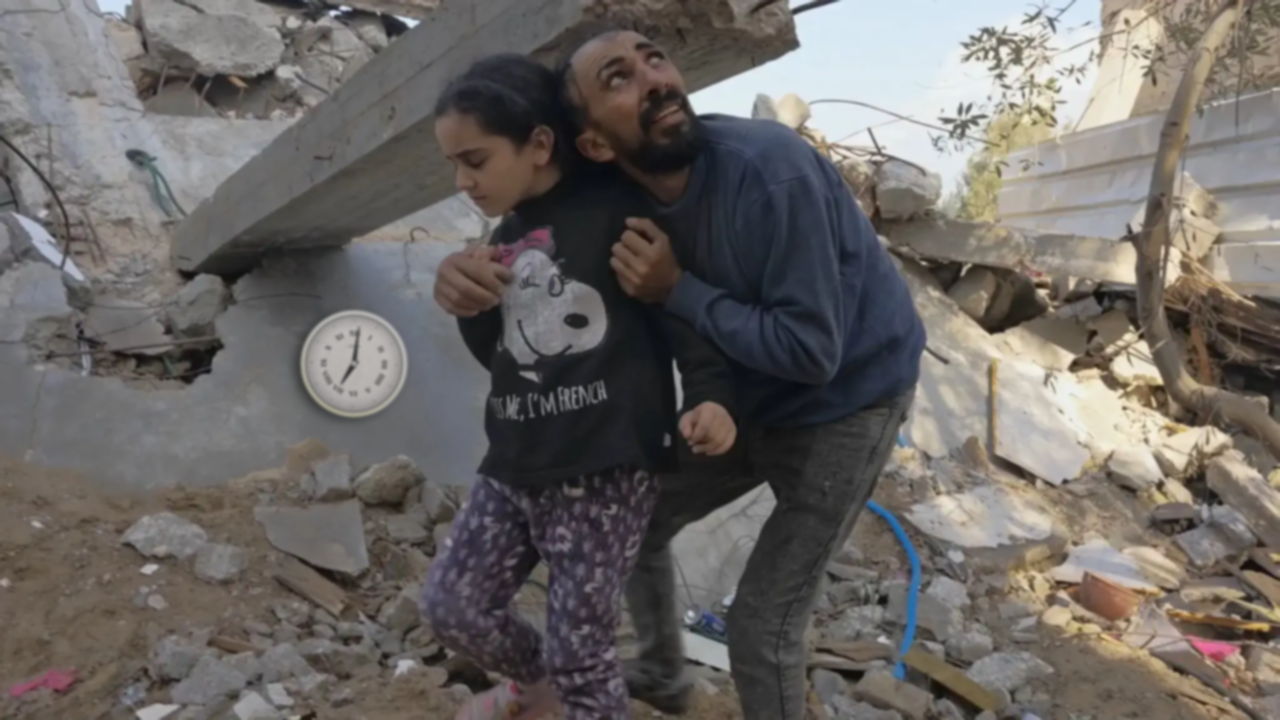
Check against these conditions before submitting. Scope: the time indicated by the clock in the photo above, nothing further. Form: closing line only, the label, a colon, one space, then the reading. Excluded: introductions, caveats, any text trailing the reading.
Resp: 7:01
